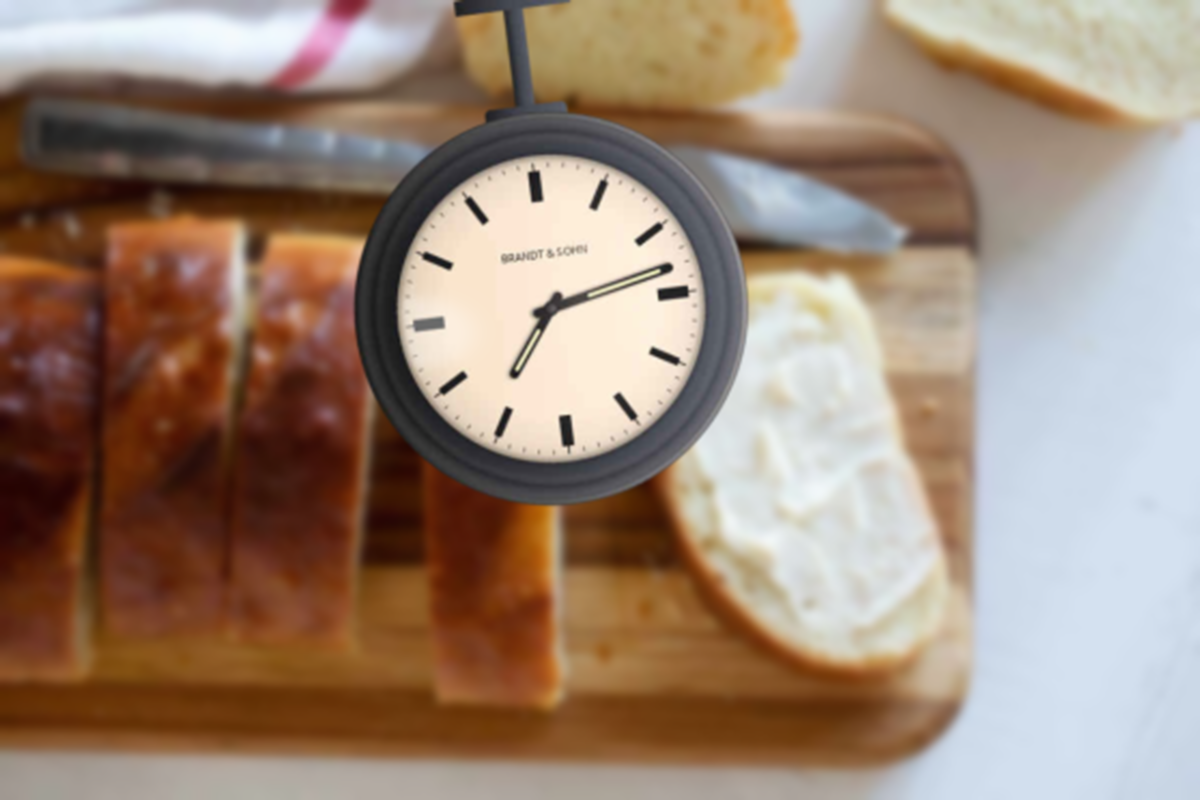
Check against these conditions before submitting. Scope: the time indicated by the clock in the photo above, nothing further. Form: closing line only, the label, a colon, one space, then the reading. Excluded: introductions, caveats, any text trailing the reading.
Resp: 7:13
